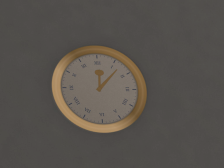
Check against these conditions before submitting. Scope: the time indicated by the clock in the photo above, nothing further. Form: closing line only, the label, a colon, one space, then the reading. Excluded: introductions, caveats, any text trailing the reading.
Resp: 12:07
